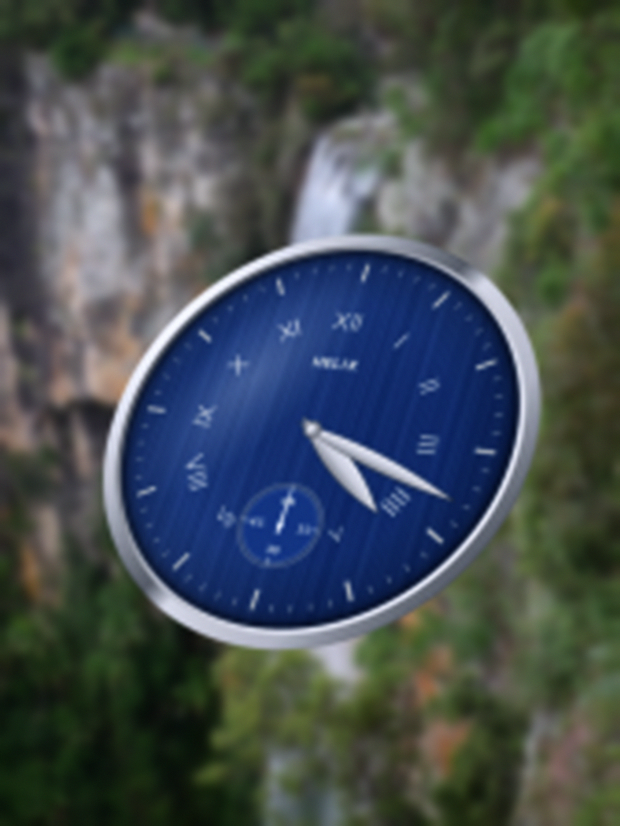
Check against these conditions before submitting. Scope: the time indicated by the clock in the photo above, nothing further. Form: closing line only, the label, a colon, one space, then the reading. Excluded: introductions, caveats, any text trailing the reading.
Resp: 4:18
